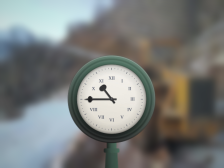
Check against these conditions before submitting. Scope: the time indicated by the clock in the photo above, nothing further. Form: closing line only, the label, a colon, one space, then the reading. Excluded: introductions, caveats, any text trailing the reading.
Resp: 10:45
